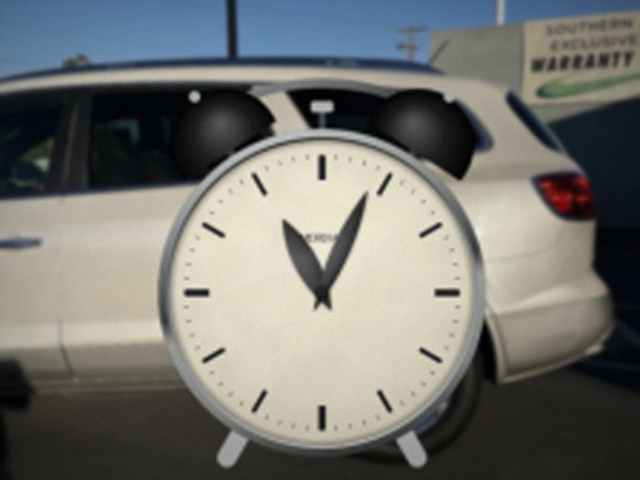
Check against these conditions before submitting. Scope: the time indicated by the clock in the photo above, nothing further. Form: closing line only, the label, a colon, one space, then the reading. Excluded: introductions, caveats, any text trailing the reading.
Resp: 11:04
